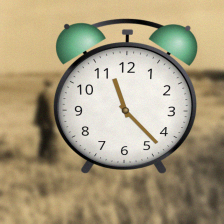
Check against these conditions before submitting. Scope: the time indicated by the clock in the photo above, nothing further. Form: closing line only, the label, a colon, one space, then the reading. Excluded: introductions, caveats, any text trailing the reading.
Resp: 11:23
